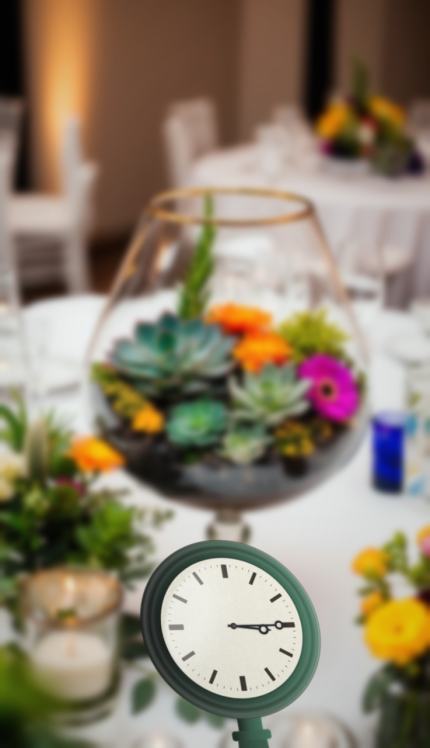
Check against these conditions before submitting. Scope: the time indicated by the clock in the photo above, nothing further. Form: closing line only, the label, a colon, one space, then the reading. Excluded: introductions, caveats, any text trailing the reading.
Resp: 3:15
